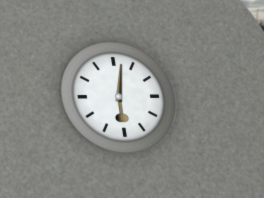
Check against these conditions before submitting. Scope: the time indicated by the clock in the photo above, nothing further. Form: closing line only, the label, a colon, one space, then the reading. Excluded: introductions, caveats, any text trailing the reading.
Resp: 6:02
